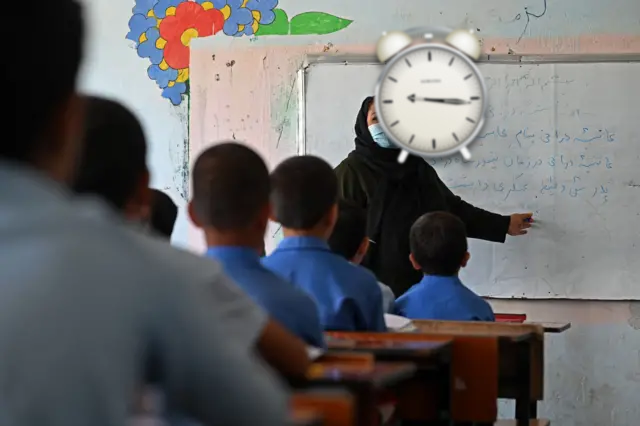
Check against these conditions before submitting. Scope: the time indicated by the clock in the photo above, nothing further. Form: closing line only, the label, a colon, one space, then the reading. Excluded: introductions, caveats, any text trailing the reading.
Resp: 9:16
